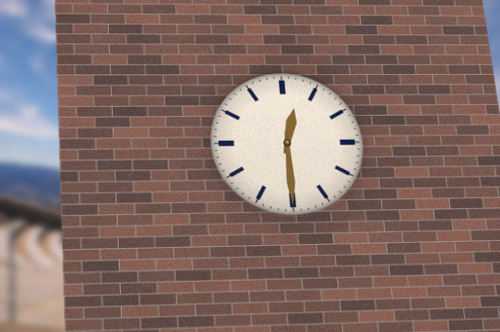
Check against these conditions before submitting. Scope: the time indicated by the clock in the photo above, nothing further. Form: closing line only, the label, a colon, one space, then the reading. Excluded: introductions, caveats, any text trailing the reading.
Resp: 12:30
